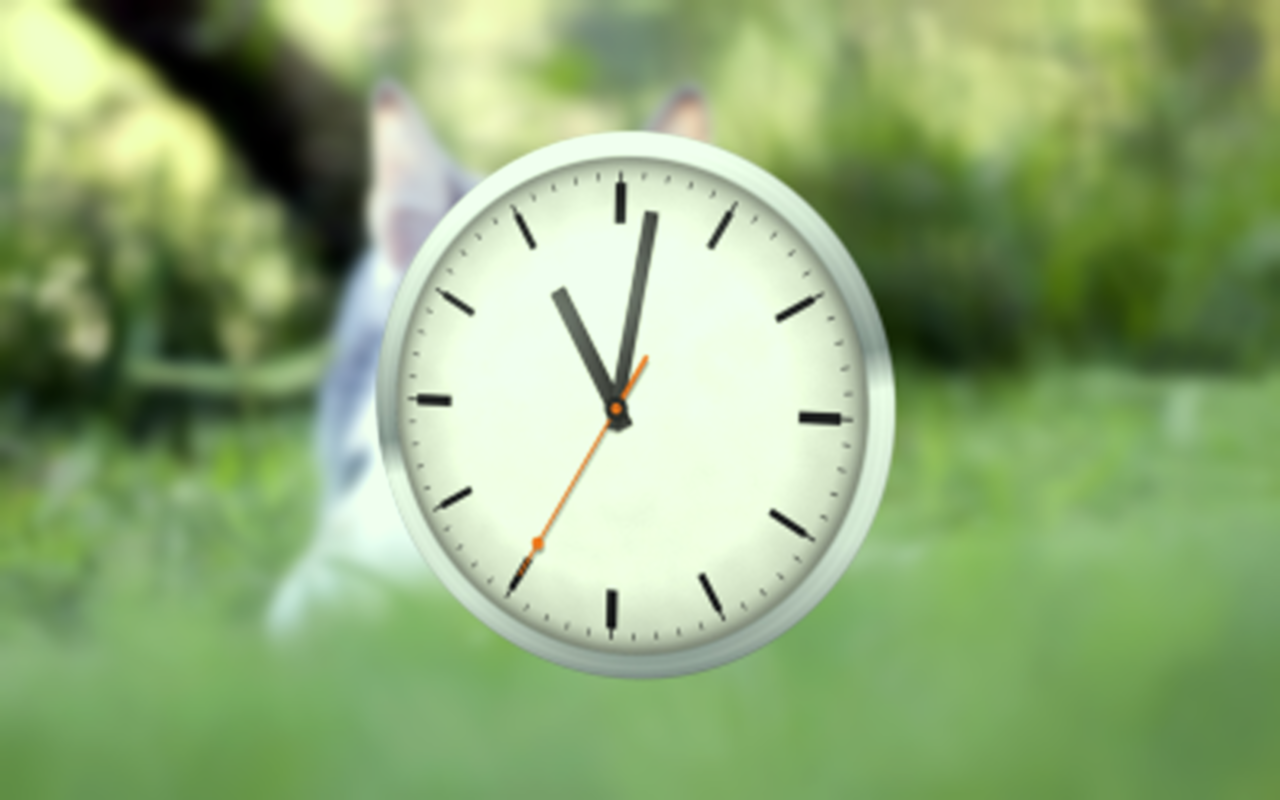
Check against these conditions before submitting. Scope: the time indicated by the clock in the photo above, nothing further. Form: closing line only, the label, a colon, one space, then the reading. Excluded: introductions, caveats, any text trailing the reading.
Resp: 11:01:35
